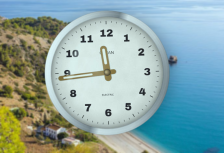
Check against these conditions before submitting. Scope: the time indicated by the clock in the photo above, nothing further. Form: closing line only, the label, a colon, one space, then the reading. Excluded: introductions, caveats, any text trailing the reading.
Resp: 11:44
